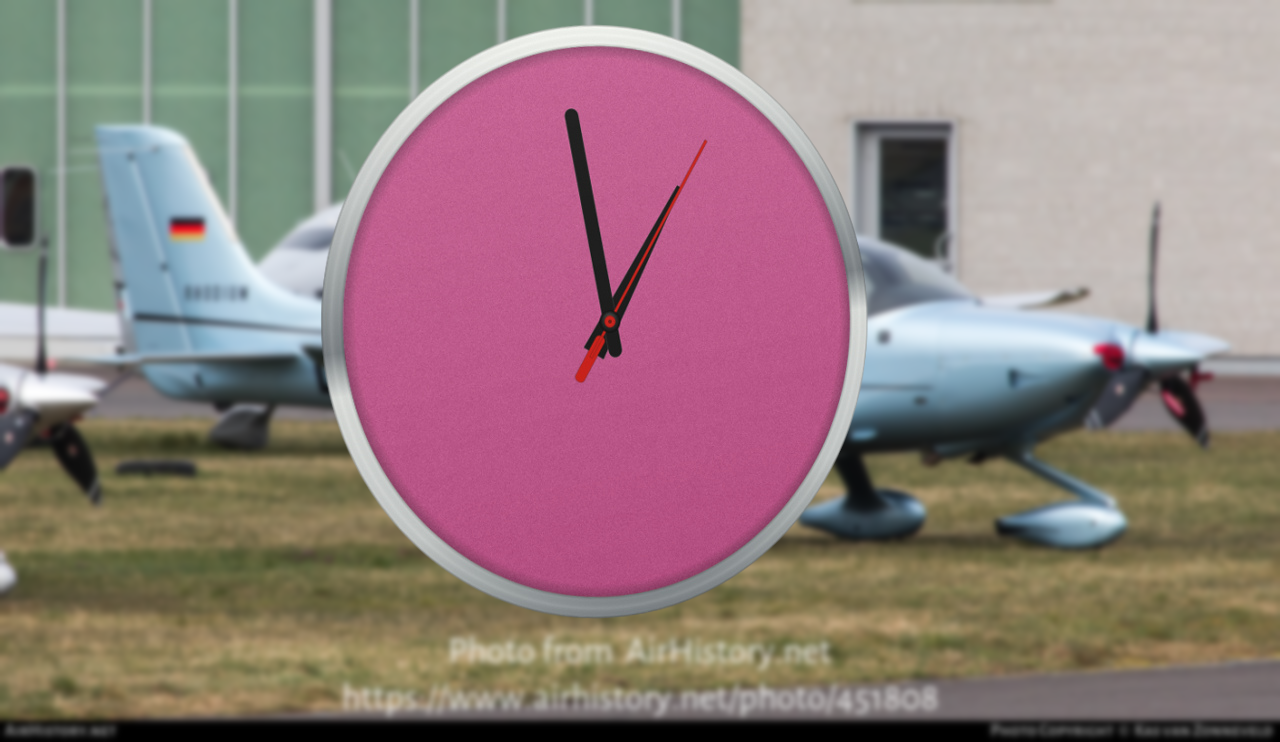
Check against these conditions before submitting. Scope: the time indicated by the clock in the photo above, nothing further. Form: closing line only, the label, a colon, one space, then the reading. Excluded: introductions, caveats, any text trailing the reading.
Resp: 12:58:05
